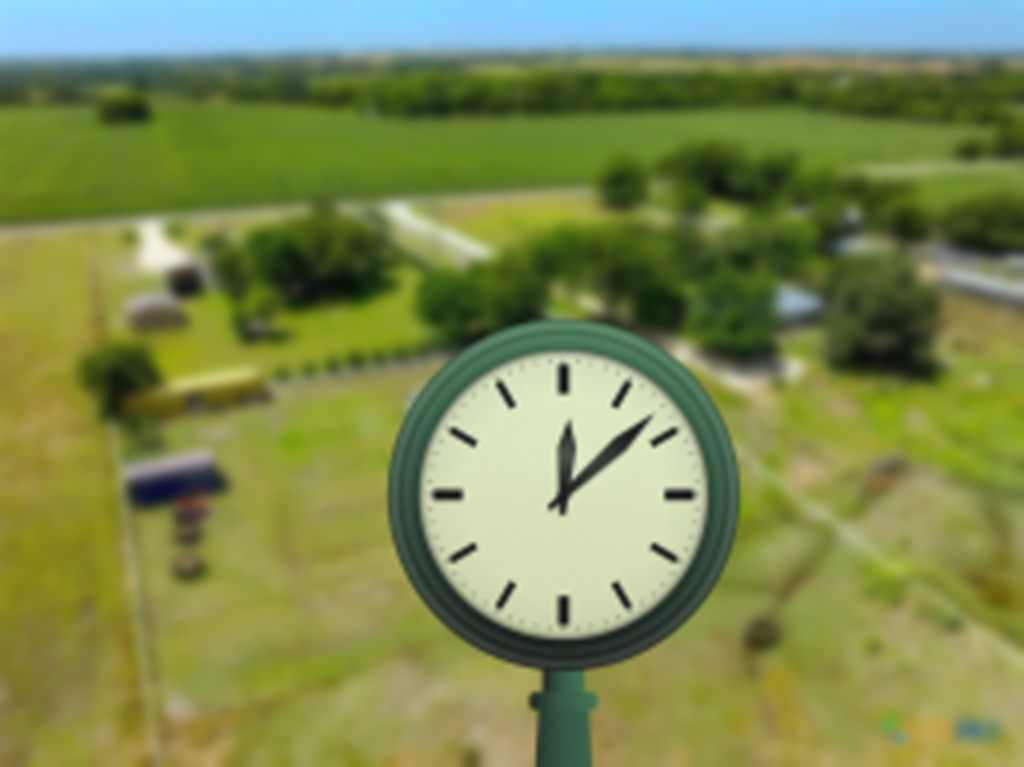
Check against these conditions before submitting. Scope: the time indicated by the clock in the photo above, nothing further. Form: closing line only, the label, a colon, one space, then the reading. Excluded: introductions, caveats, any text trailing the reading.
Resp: 12:08
